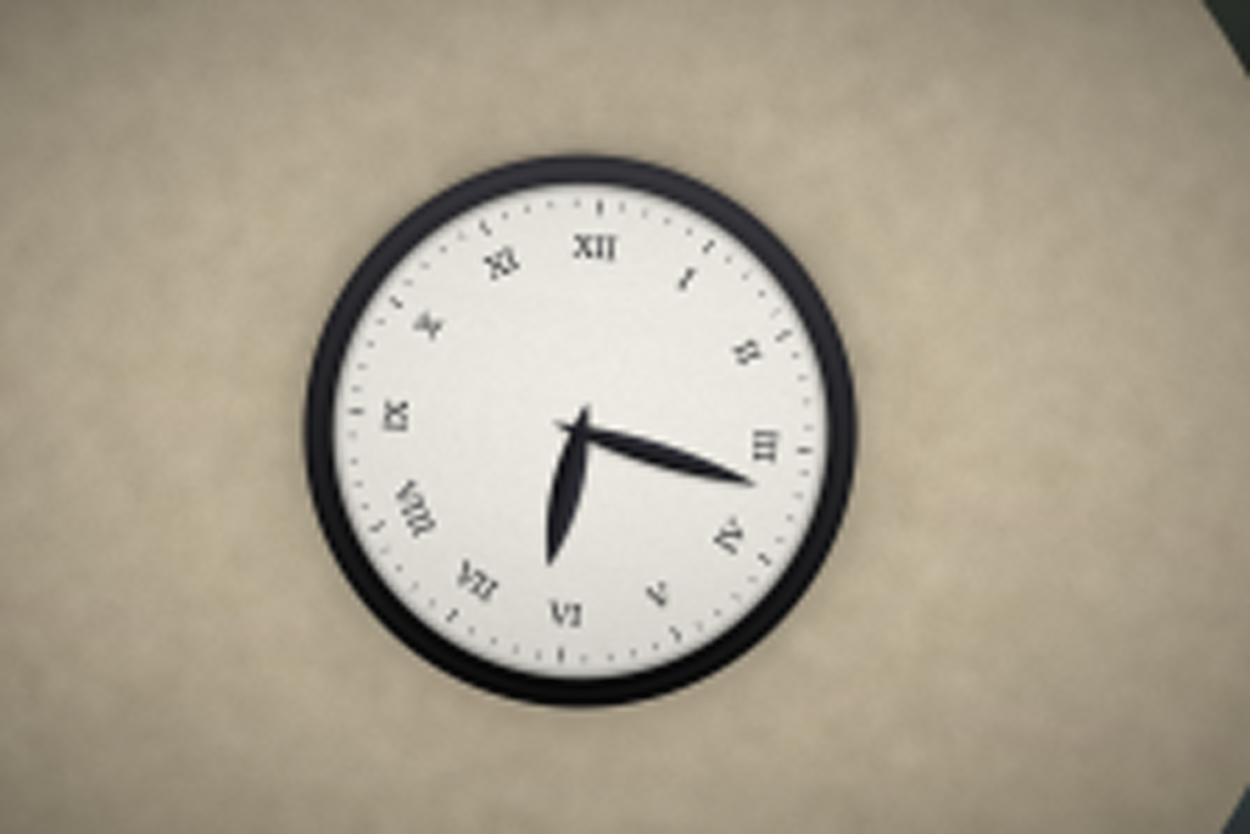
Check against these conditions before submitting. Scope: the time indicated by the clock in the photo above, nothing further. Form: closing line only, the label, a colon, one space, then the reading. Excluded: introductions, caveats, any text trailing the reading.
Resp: 6:17
